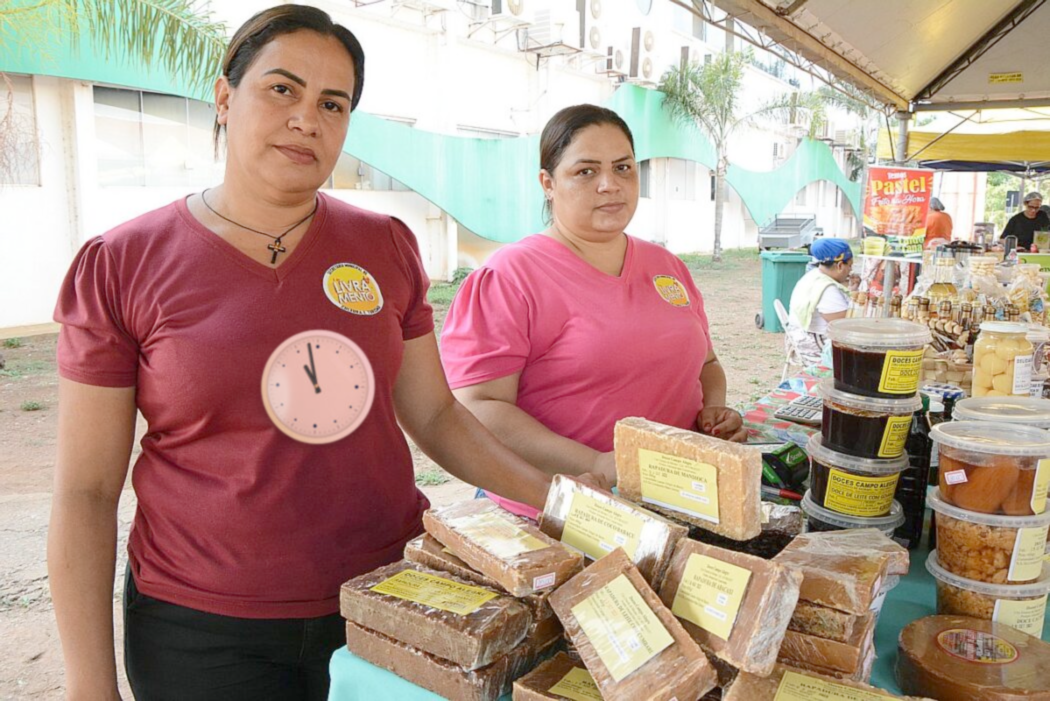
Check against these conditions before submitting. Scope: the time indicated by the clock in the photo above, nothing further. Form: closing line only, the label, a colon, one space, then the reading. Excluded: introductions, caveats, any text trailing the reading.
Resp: 10:58
